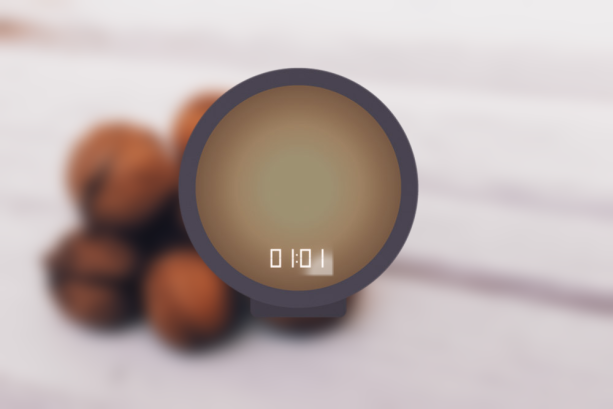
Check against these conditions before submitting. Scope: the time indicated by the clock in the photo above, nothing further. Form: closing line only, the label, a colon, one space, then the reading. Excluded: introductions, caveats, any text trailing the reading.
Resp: 1:01
